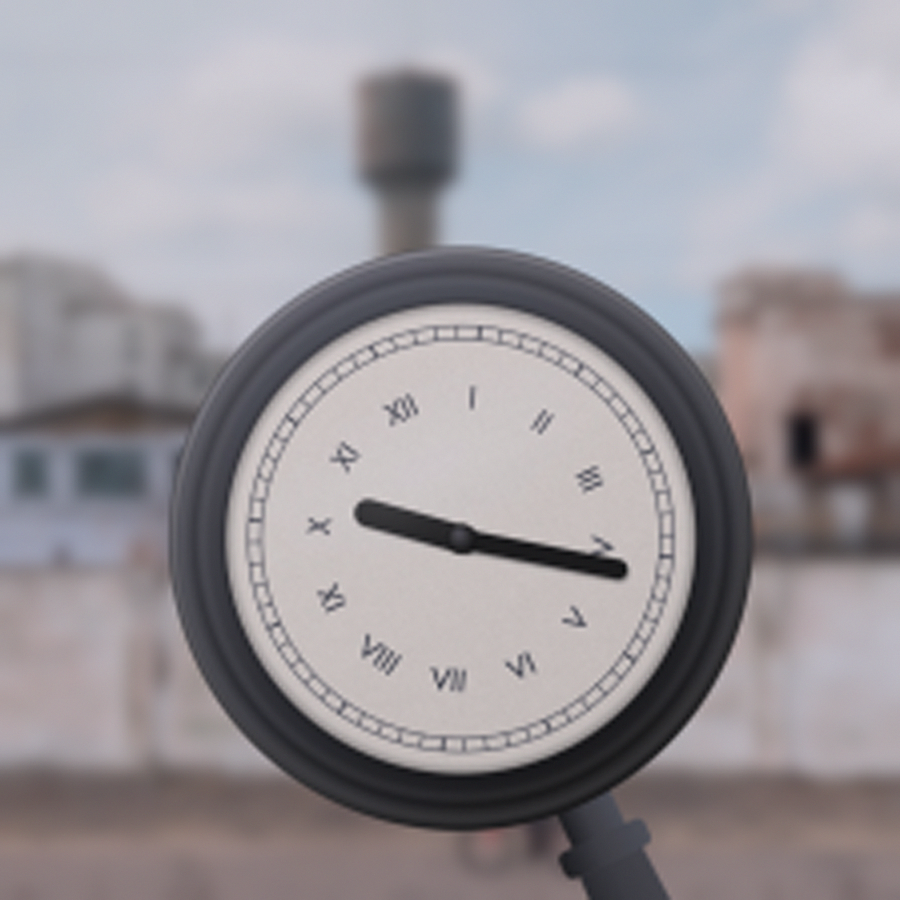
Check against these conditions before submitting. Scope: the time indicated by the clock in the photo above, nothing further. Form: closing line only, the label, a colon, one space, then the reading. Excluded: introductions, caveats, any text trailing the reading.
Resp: 10:21
